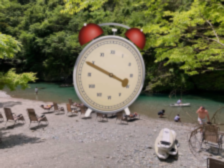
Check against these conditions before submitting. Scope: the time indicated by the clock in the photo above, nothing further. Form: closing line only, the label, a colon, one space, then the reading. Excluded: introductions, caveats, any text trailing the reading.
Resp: 3:49
